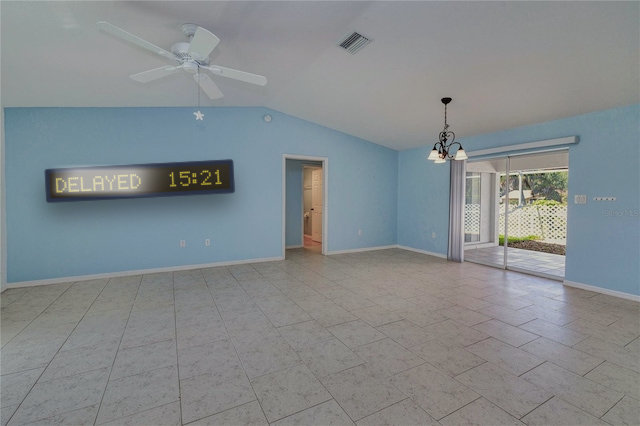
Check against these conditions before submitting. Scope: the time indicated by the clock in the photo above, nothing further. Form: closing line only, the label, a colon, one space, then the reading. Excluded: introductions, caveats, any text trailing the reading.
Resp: 15:21
